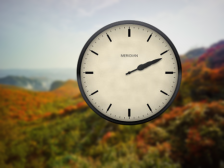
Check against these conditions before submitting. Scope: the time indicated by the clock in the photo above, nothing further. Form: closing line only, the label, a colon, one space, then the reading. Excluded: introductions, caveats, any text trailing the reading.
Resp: 2:11
